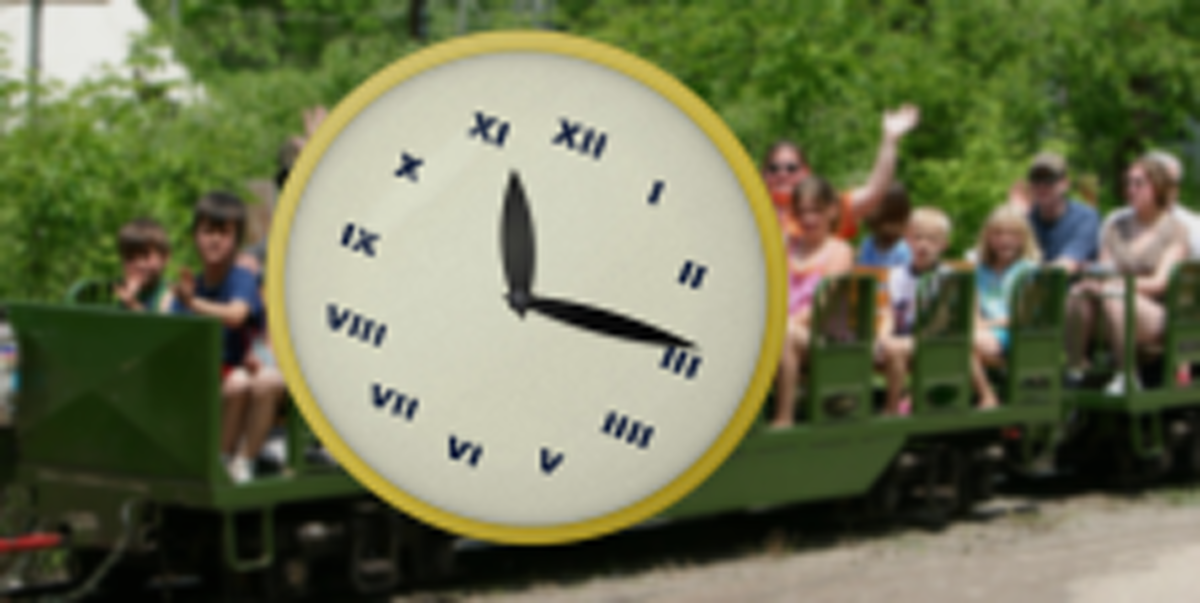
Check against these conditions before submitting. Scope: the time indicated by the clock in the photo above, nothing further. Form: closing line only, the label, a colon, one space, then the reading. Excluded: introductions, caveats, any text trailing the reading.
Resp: 11:14
